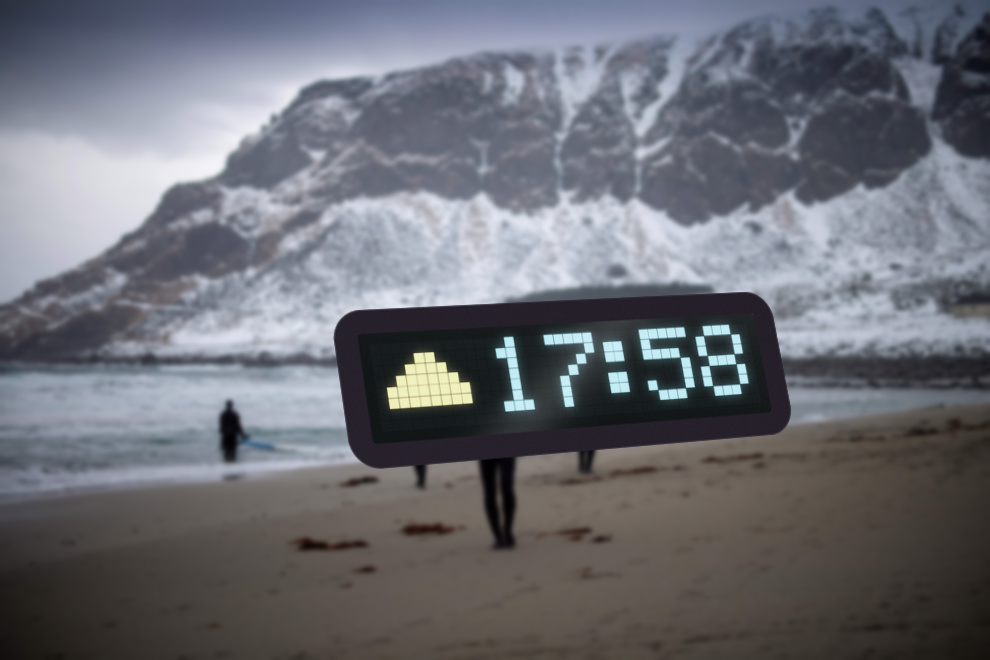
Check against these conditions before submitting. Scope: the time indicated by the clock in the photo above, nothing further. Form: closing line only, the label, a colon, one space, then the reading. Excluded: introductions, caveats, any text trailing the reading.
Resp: 17:58
